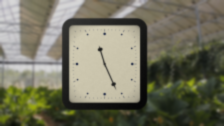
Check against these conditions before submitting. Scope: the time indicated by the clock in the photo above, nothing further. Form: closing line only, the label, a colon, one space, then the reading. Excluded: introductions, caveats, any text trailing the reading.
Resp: 11:26
